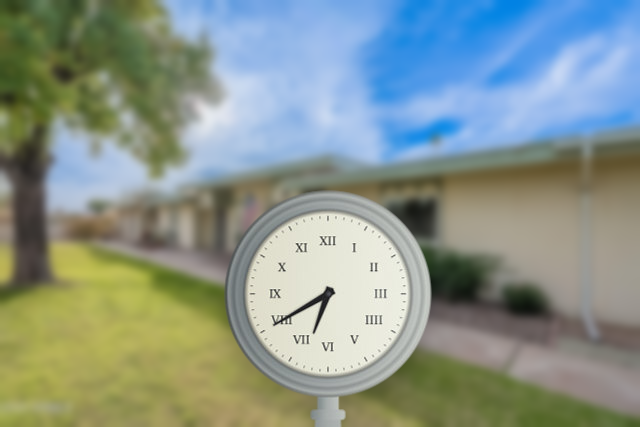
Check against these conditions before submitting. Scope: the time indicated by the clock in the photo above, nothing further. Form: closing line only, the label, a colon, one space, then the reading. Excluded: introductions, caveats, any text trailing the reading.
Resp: 6:40
